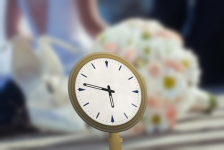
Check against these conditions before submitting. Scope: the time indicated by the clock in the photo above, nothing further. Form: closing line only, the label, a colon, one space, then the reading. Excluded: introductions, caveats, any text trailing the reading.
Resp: 5:47
